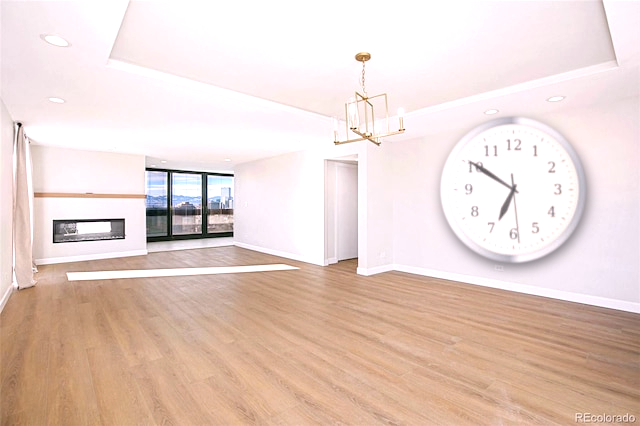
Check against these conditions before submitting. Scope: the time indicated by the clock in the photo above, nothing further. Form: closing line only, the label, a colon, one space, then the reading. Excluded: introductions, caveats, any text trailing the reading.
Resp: 6:50:29
